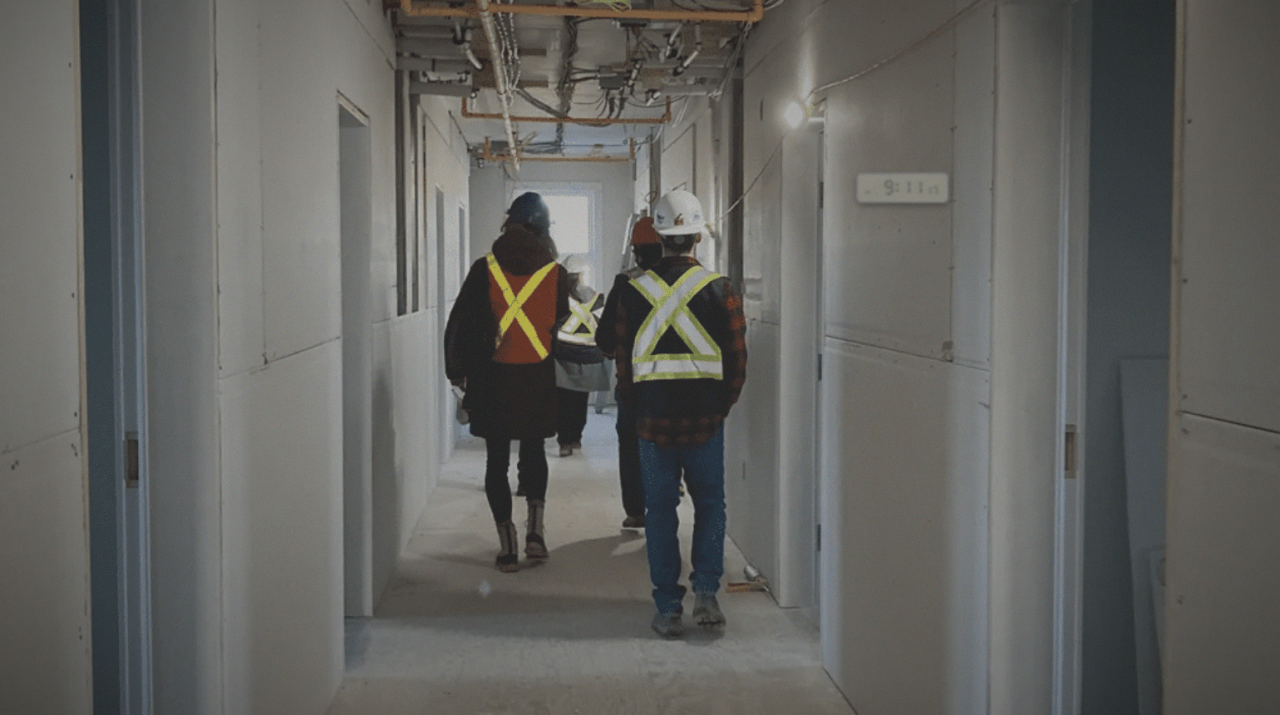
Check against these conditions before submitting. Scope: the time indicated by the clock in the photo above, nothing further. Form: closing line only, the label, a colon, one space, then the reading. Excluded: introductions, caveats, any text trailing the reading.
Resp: 9:11
